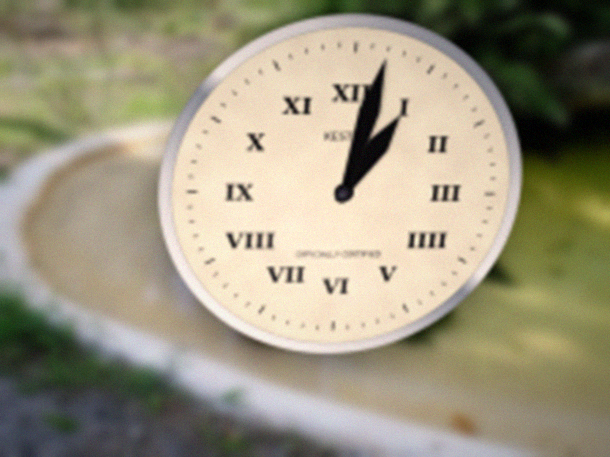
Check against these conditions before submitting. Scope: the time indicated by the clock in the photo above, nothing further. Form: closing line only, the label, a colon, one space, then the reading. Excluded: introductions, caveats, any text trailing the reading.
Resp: 1:02
